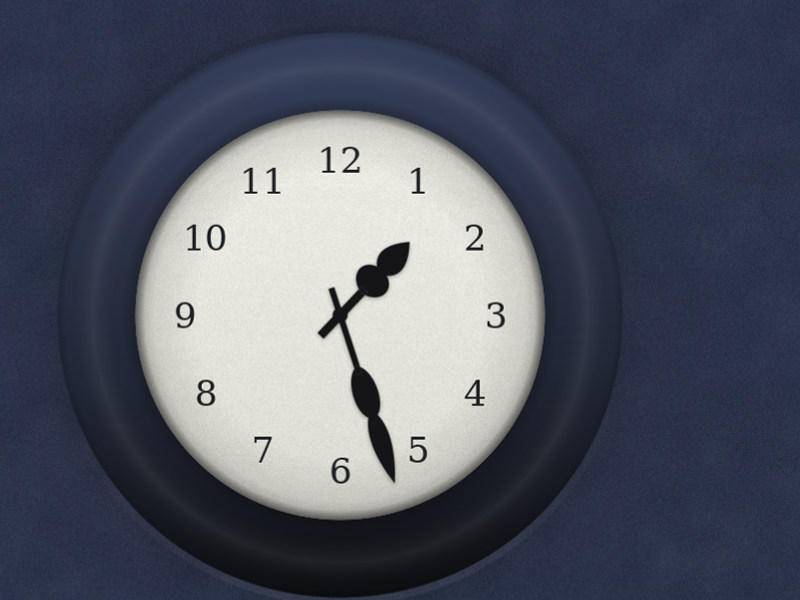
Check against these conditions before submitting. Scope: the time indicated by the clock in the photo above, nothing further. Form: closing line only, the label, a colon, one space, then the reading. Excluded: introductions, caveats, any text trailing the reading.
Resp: 1:27
